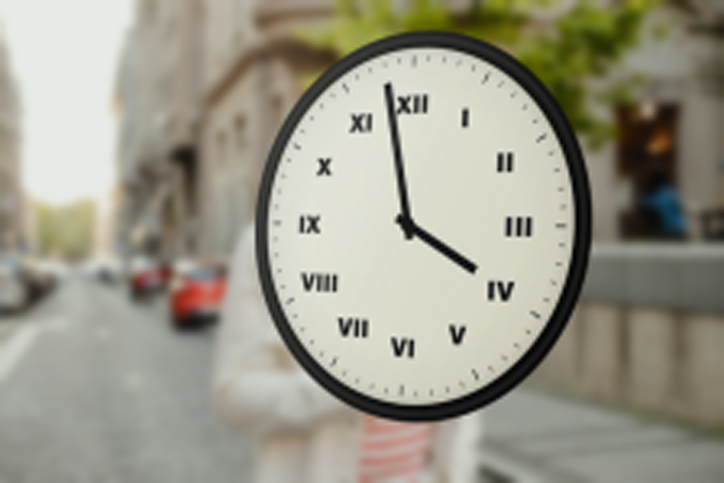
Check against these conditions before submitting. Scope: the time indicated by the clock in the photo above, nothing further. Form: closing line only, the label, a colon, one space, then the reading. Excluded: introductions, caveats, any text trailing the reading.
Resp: 3:58
